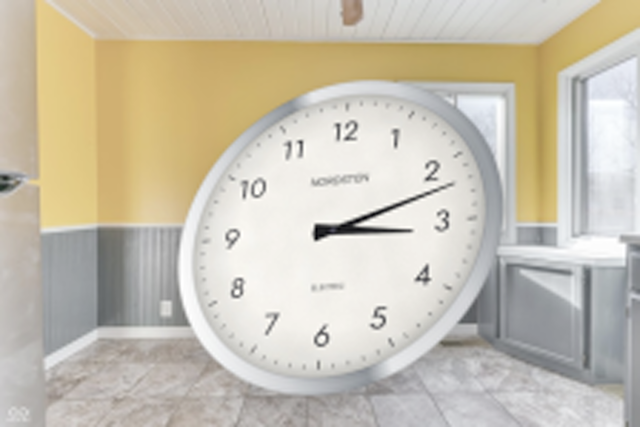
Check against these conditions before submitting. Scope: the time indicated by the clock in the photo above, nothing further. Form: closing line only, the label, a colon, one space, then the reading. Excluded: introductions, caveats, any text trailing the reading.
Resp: 3:12
